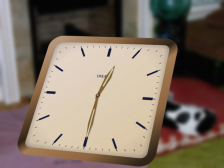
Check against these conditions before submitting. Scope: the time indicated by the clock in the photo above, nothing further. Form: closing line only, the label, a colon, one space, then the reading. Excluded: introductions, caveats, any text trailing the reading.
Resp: 12:30
